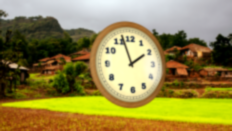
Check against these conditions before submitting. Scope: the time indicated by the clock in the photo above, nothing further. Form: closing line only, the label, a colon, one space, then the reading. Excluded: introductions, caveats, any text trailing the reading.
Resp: 1:57
